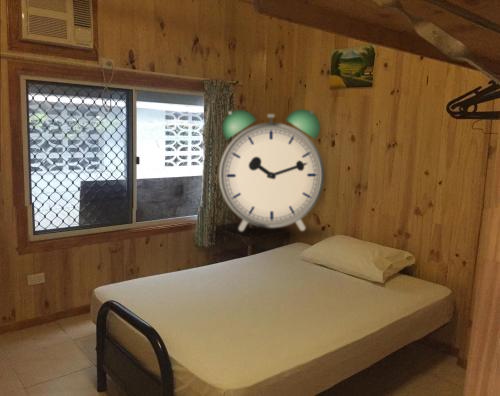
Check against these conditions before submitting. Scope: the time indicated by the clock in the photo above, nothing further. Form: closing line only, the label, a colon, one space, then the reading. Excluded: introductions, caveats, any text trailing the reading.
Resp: 10:12
